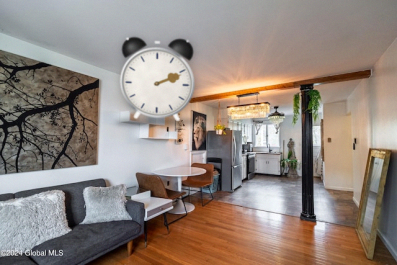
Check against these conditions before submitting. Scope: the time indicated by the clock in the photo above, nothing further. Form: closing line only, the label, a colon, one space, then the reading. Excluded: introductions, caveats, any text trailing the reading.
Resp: 2:11
